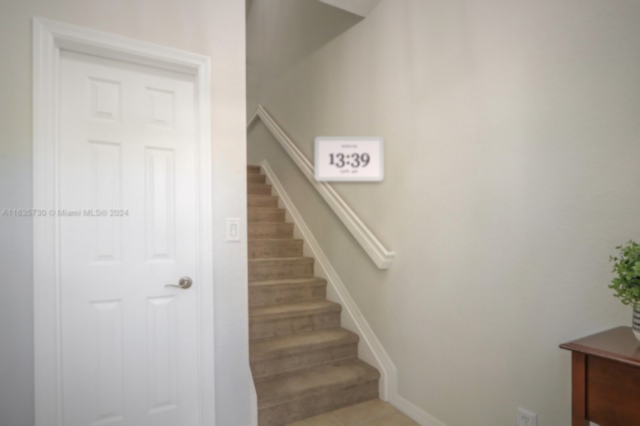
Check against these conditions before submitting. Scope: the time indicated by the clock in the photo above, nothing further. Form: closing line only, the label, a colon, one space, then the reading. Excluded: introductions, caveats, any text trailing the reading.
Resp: 13:39
